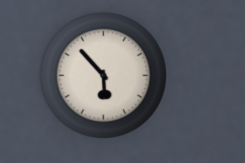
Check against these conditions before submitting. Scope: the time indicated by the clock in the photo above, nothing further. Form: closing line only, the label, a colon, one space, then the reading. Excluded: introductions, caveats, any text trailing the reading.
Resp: 5:53
